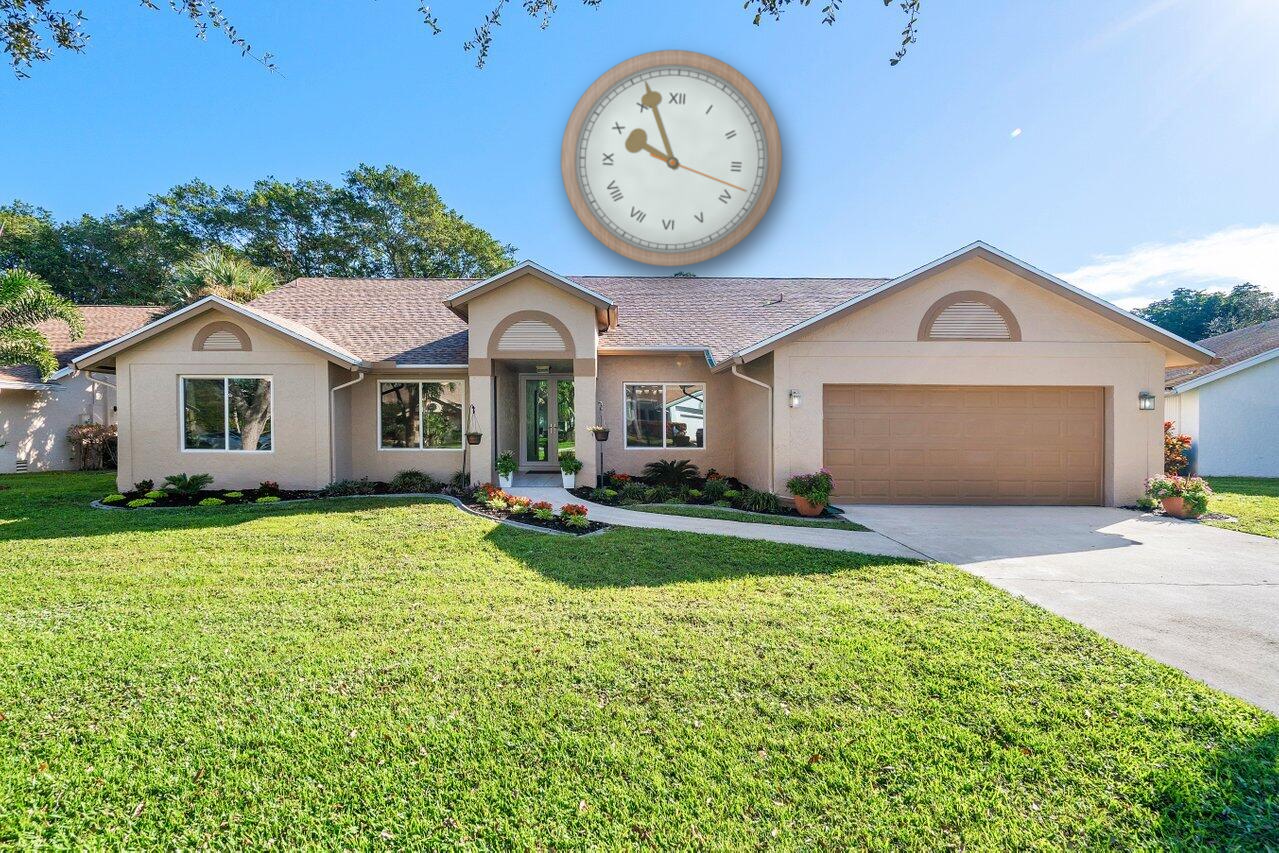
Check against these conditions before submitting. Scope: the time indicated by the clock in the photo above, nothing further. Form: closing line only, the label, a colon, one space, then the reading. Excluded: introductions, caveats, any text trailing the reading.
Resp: 9:56:18
